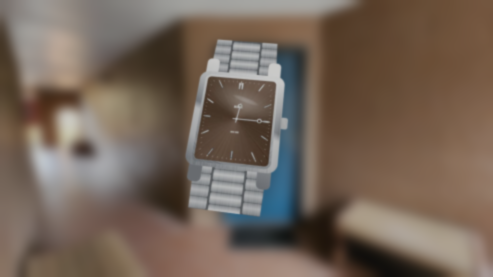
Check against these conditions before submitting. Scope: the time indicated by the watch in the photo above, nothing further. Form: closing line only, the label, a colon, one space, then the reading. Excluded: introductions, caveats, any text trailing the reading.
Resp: 12:15
